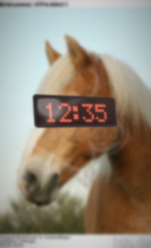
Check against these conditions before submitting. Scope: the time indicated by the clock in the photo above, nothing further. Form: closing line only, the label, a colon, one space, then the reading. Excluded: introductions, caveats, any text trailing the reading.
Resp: 12:35
